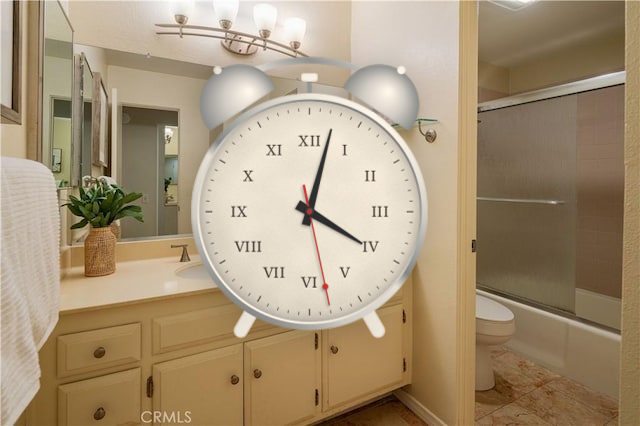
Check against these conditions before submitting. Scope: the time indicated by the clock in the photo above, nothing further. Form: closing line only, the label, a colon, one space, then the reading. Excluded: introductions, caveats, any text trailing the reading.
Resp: 4:02:28
